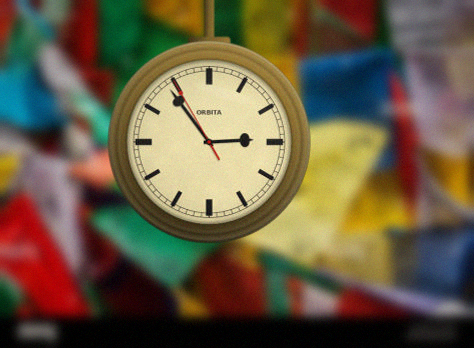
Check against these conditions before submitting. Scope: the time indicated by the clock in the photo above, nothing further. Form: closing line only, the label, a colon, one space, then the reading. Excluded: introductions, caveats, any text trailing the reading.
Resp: 2:53:55
